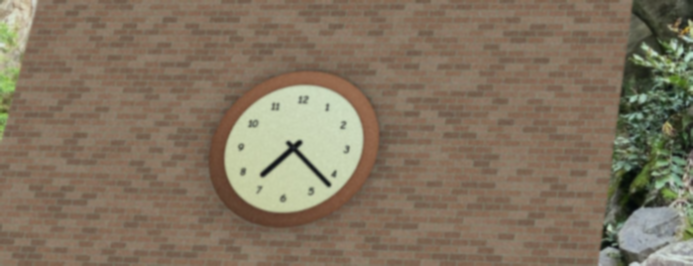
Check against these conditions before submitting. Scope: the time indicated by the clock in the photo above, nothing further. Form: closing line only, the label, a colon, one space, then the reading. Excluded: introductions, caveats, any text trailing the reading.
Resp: 7:22
